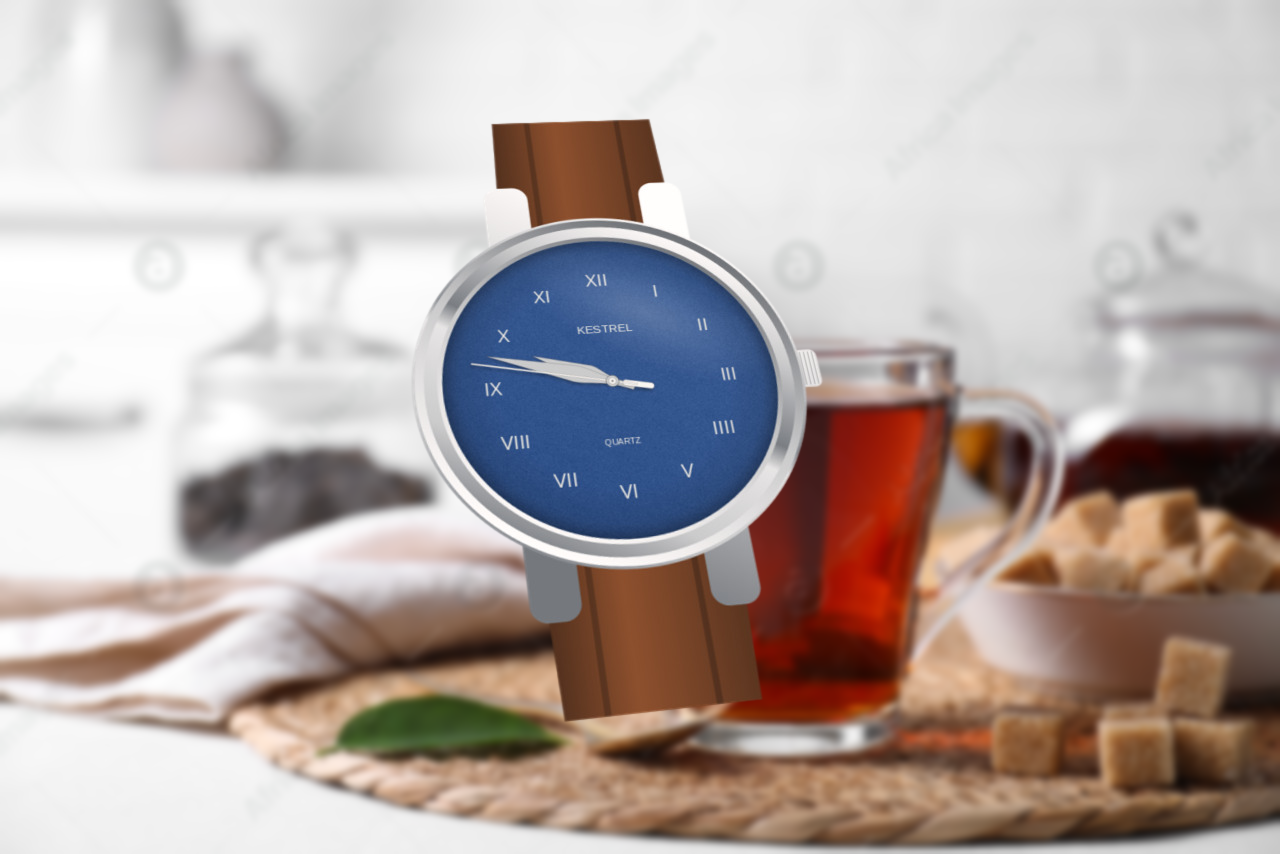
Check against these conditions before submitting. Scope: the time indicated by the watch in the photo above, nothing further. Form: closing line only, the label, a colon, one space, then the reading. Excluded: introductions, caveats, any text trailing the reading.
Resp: 9:47:47
